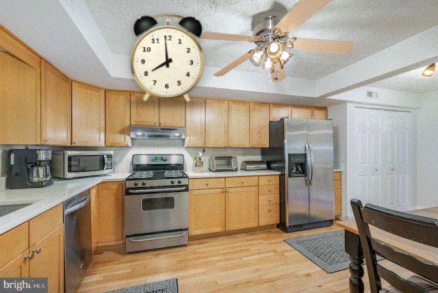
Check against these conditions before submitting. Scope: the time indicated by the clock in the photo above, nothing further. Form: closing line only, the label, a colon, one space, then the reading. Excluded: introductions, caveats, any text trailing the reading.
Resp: 7:59
